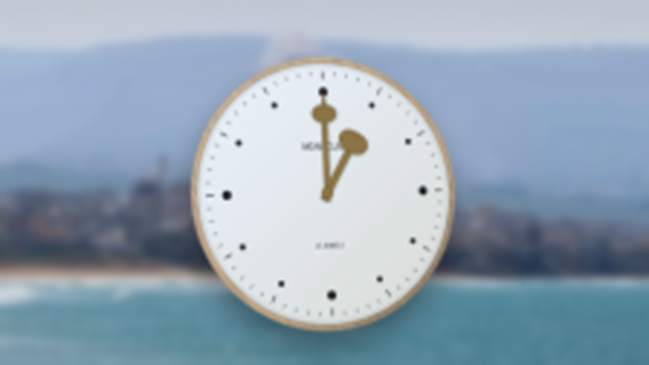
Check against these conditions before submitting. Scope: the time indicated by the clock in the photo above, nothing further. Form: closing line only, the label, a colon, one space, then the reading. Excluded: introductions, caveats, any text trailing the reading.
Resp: 1:00
